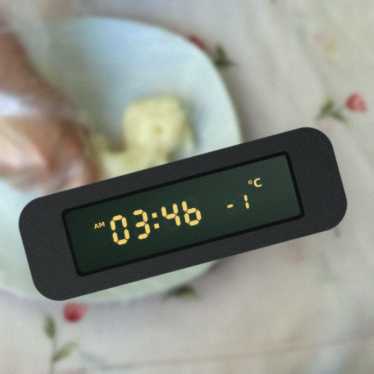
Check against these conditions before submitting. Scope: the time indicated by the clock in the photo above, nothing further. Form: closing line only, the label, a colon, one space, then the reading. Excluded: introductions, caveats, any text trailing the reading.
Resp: 3:46
